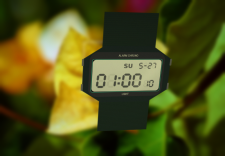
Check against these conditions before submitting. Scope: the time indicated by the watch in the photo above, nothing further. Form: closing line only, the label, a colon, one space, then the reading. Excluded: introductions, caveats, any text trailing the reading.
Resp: 1:00:10
